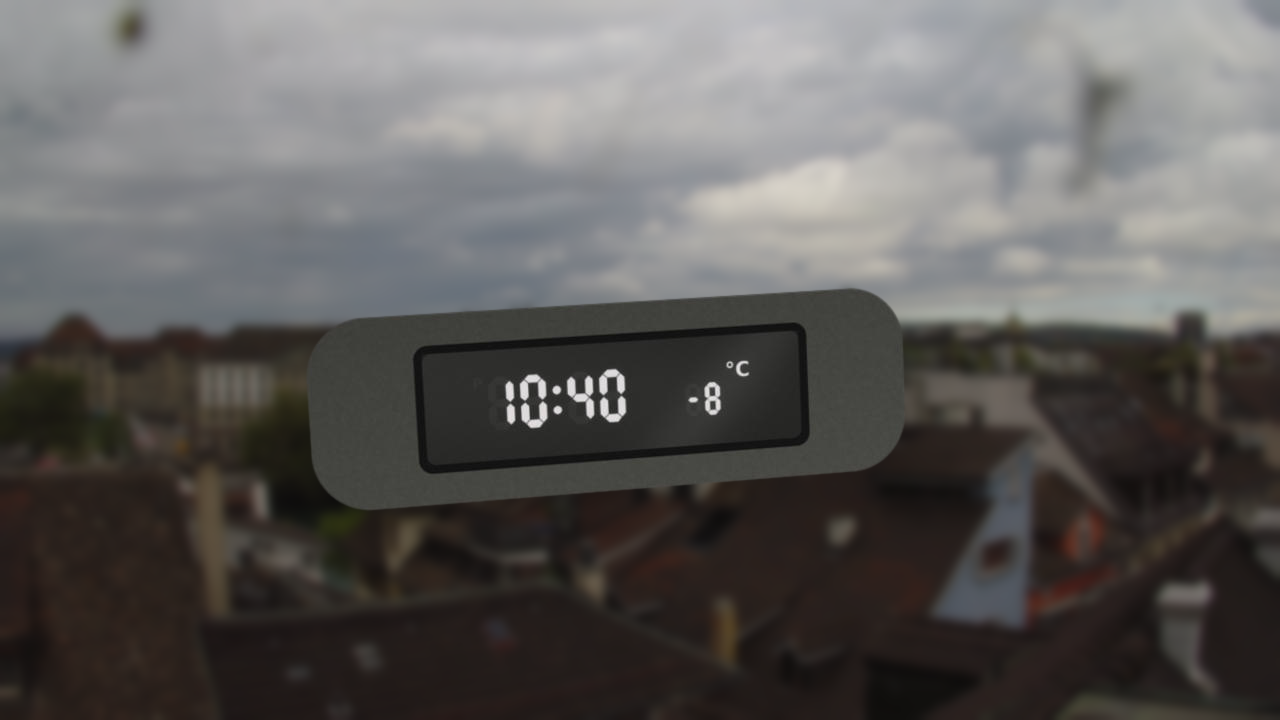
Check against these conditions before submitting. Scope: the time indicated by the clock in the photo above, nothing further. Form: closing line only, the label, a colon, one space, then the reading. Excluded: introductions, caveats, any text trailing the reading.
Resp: 10:40
